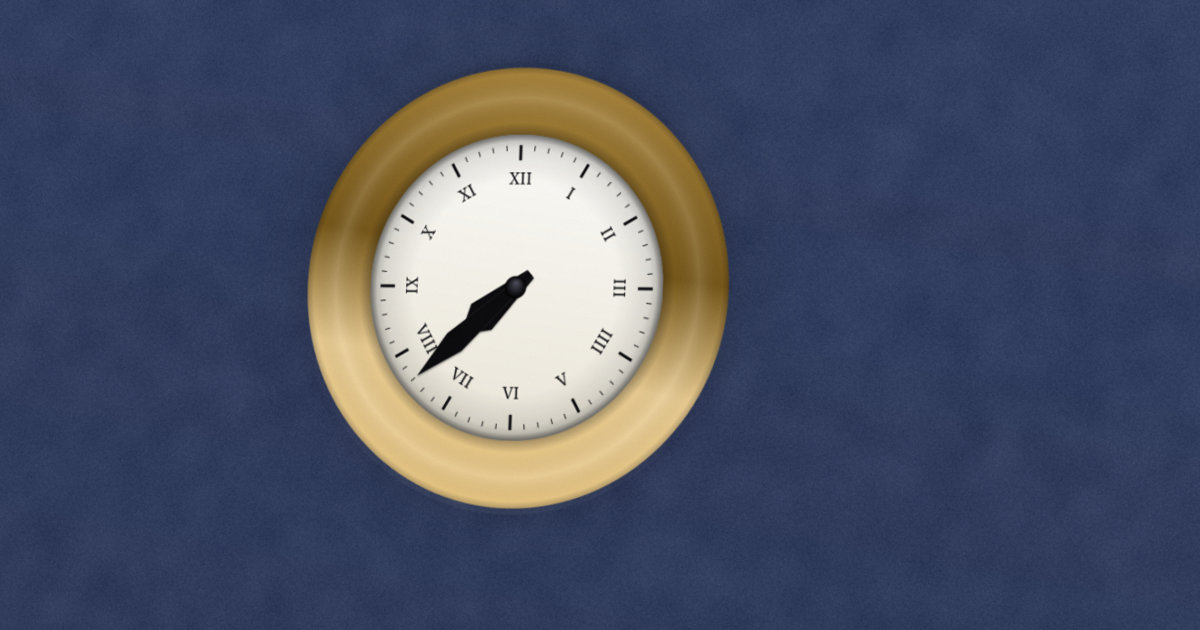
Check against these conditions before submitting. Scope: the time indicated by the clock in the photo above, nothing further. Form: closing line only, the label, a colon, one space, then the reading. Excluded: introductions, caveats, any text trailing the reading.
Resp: 7:38
